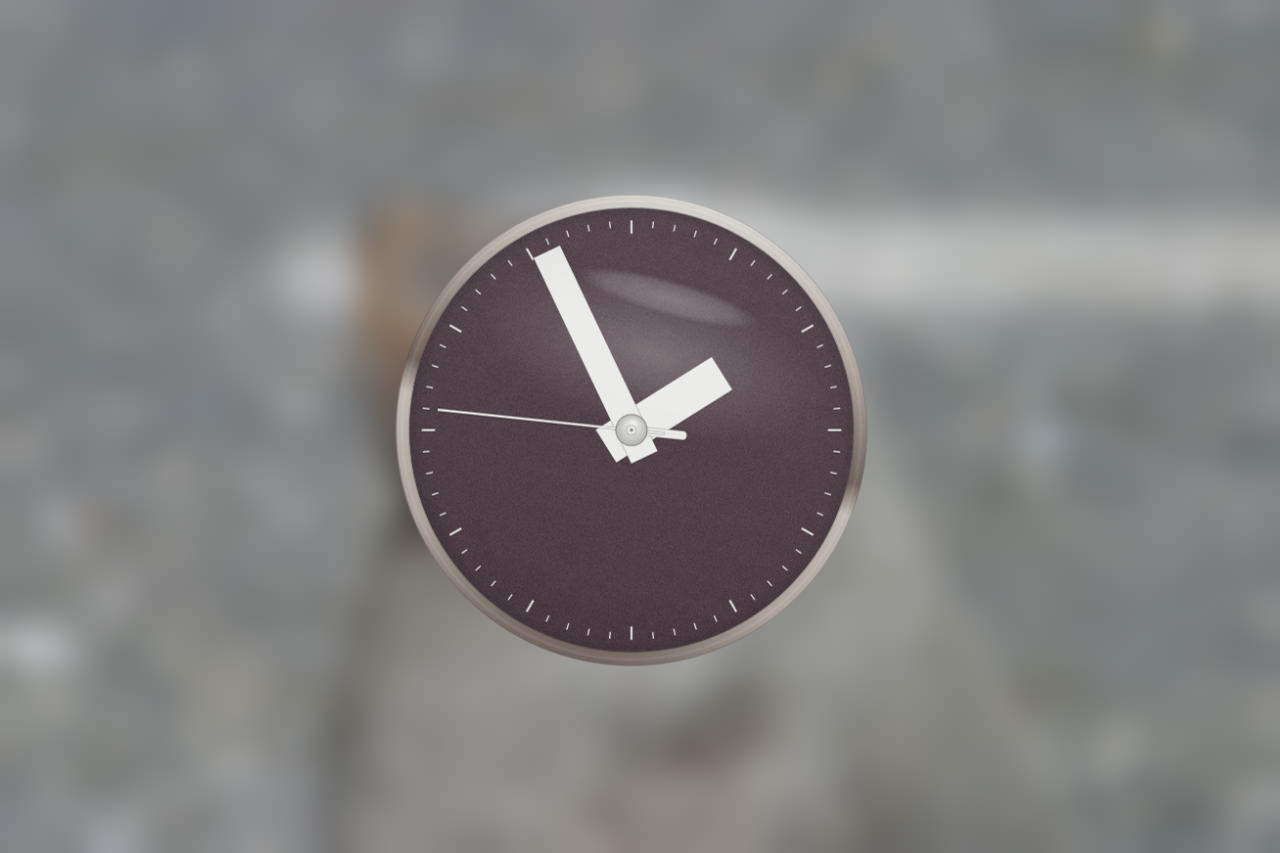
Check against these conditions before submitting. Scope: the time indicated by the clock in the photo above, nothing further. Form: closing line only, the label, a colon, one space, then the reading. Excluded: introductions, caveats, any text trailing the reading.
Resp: 1:55:46
